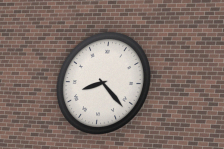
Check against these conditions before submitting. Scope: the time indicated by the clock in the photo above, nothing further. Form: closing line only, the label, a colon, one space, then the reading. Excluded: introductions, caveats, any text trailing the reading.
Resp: 8:22
